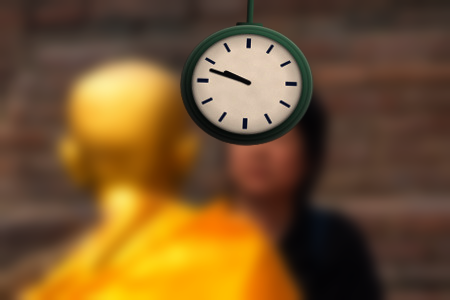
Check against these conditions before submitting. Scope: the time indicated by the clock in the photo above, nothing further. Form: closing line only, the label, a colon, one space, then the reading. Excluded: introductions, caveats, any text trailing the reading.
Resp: 9:48
